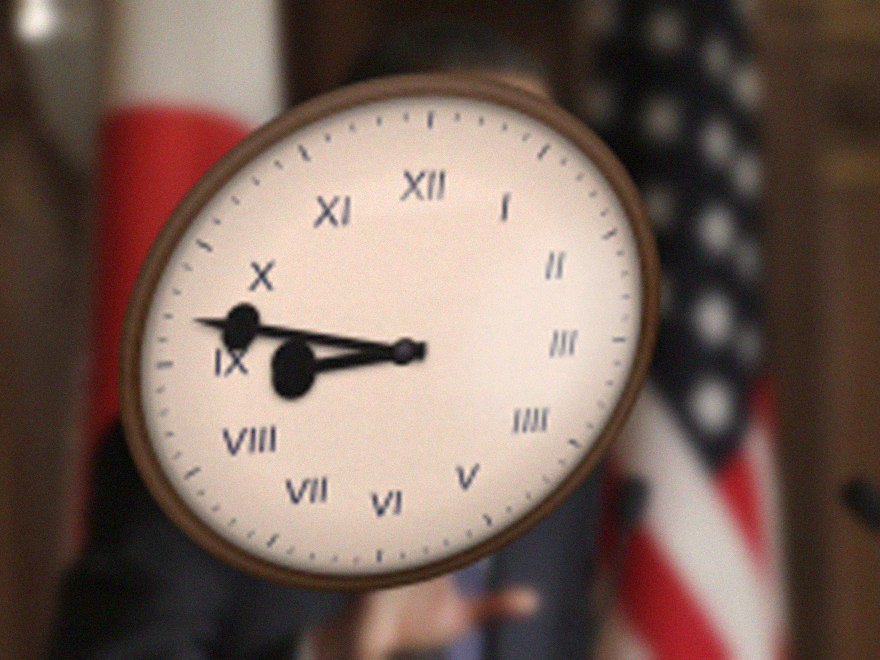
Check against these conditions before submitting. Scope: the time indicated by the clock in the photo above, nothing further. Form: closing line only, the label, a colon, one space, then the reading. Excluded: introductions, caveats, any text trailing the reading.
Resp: 8:47
